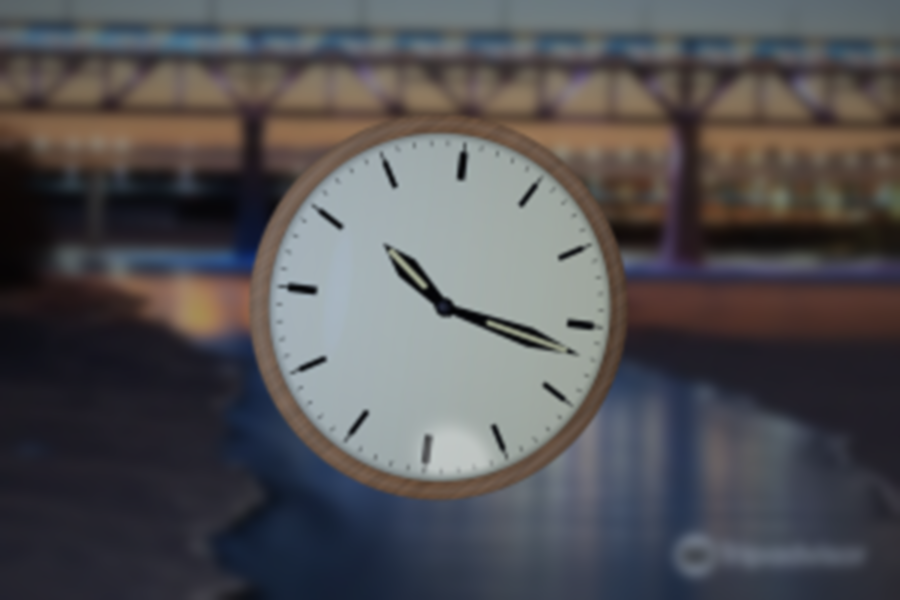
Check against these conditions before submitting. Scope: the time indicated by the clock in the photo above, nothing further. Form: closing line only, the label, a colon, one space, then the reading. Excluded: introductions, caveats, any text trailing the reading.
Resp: 10:17
